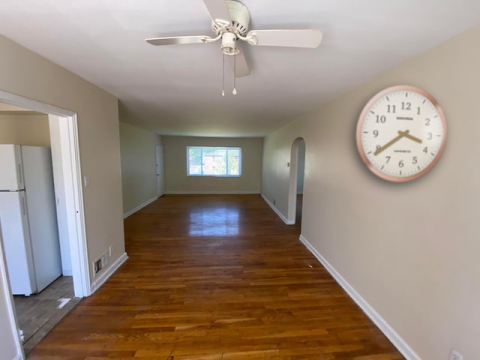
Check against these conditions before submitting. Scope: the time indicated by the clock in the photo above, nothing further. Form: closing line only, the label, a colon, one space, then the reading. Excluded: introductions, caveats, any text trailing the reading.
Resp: 3:39
